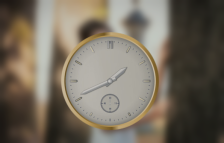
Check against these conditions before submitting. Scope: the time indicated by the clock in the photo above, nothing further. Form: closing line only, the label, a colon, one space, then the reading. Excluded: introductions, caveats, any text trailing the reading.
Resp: 1:41
